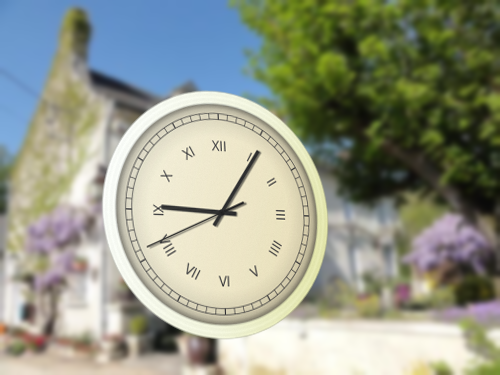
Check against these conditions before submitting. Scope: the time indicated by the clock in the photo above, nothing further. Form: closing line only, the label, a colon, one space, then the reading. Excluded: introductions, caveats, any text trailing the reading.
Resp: 9:05:41
